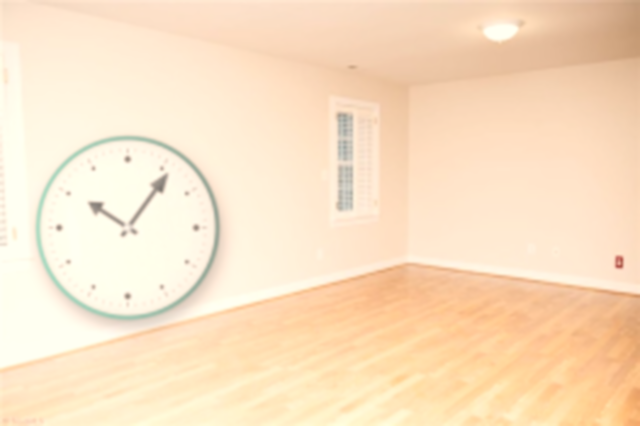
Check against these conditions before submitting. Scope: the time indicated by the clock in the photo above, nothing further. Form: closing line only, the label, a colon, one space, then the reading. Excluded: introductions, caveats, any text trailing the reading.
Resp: 10:06
